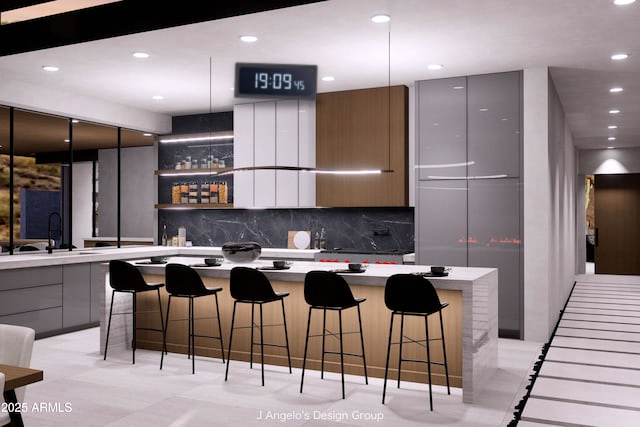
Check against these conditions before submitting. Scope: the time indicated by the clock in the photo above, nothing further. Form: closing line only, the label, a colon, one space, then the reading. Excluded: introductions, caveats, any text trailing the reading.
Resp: 19:09
